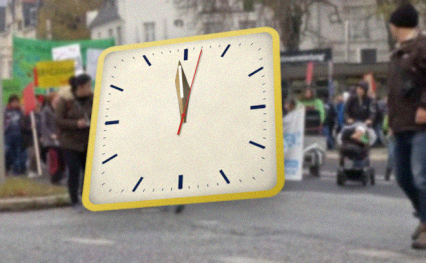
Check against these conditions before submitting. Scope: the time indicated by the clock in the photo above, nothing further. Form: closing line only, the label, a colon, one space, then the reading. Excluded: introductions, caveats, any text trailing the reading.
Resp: 11:59:02
